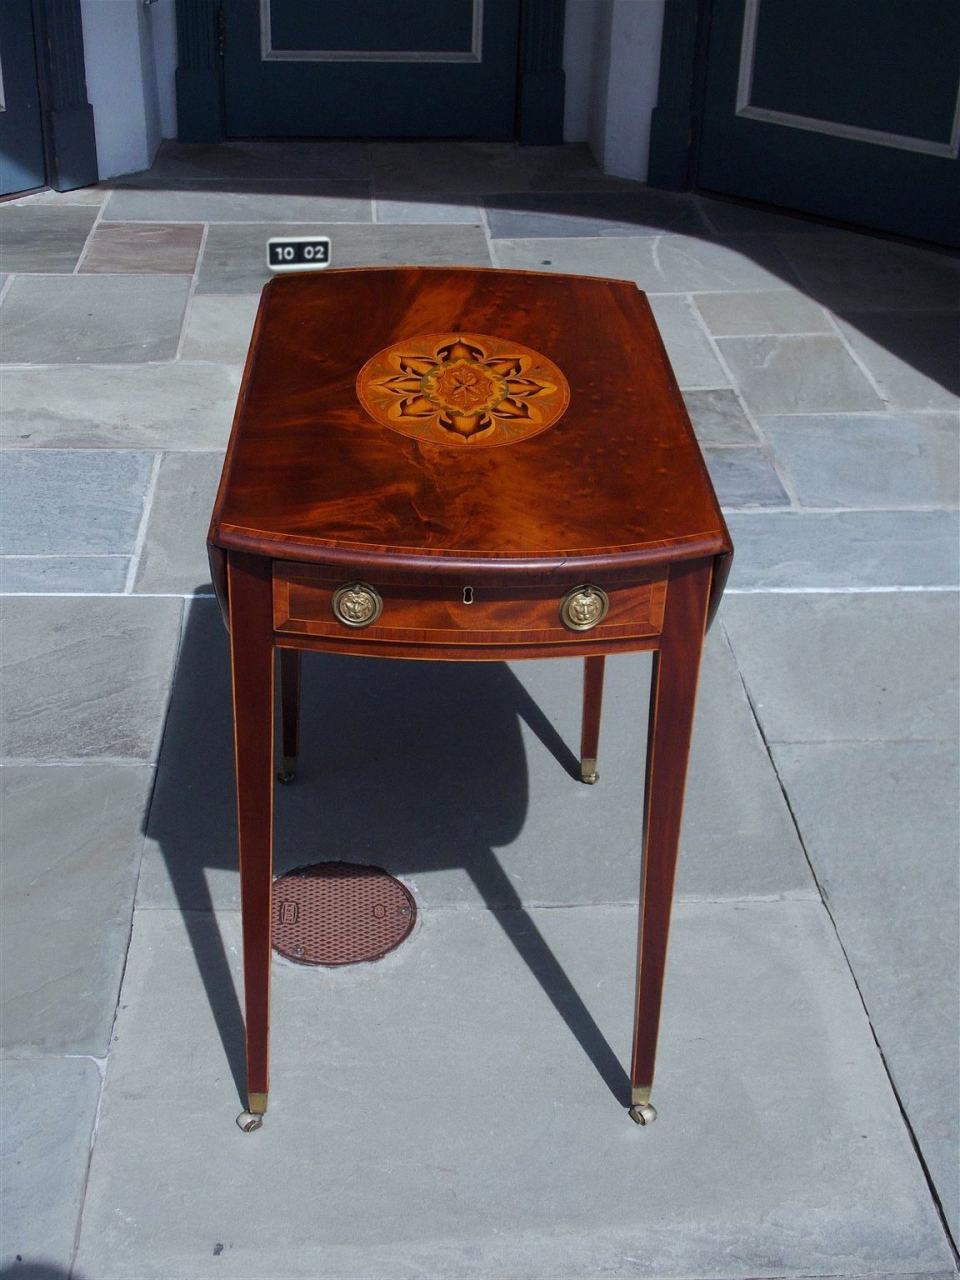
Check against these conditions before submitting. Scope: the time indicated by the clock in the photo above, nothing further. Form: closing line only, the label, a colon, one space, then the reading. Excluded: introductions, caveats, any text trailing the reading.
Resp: 10:02
